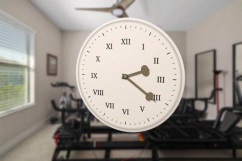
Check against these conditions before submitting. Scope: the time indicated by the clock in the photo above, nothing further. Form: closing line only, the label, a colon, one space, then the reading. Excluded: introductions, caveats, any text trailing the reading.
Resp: 2:21
